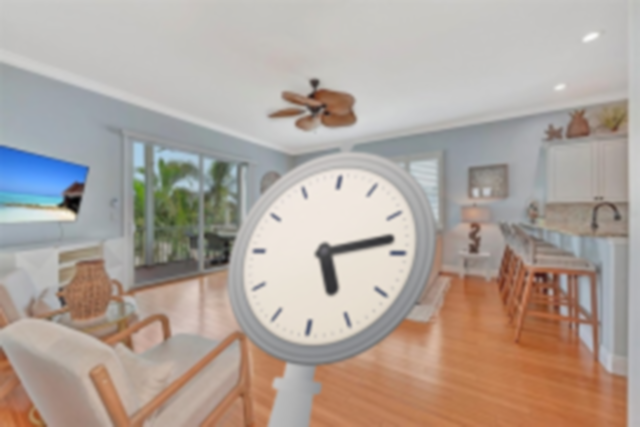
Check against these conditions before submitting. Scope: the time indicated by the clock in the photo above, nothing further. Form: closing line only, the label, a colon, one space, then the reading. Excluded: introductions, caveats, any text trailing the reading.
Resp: 5:13
